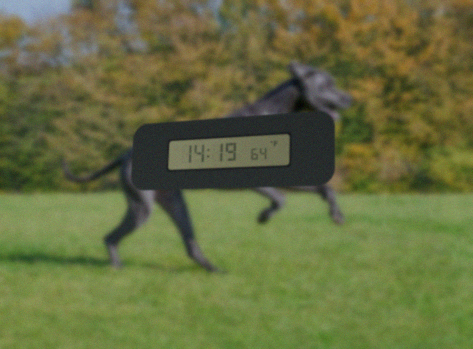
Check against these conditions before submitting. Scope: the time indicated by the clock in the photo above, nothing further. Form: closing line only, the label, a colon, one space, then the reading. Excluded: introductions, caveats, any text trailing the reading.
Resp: 14:19
